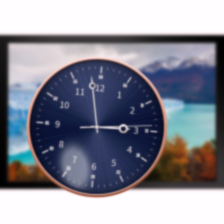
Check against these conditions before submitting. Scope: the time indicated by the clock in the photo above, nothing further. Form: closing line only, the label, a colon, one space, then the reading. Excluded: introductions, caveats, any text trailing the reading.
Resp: 2:58:14
